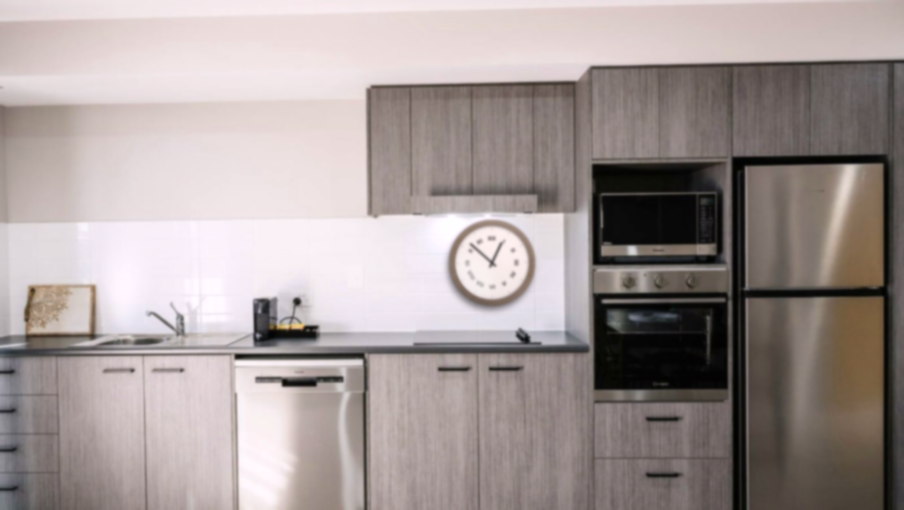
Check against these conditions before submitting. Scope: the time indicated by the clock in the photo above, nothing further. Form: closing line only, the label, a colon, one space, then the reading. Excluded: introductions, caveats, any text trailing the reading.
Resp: 12:52
